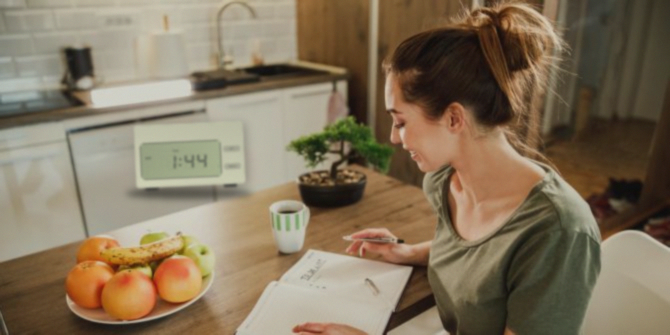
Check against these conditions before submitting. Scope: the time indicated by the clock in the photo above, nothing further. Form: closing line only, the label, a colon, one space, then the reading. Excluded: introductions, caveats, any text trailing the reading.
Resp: 1:44
